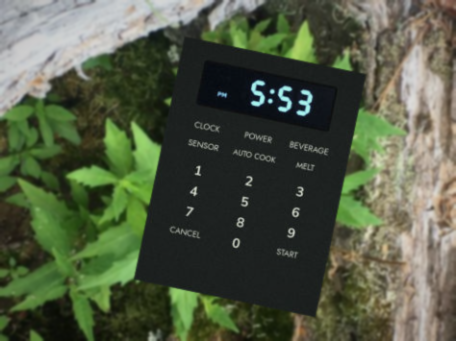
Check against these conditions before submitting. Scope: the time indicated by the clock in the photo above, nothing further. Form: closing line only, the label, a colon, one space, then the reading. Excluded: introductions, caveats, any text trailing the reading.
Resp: 5:53
